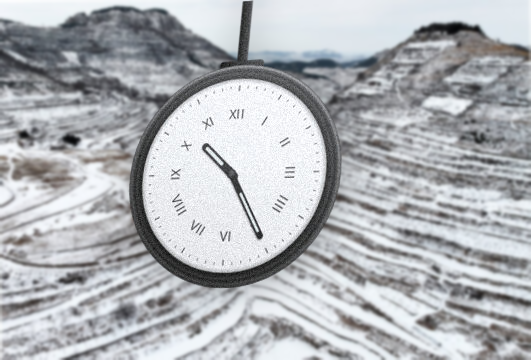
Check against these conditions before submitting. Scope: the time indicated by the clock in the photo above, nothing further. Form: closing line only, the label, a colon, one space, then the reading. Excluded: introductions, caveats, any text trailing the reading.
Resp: 10:25
